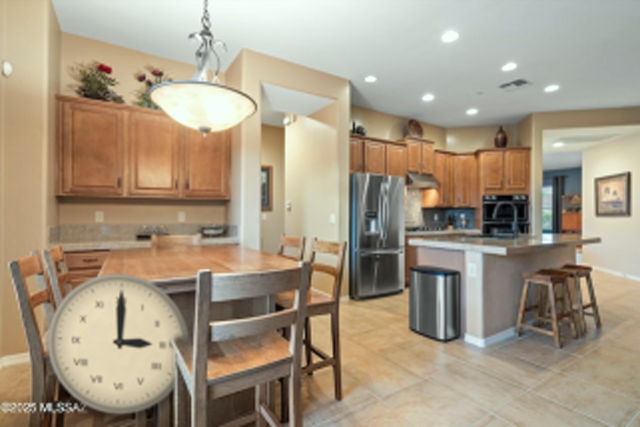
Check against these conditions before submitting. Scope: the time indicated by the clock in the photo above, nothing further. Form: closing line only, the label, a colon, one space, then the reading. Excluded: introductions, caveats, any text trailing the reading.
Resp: 3:00
